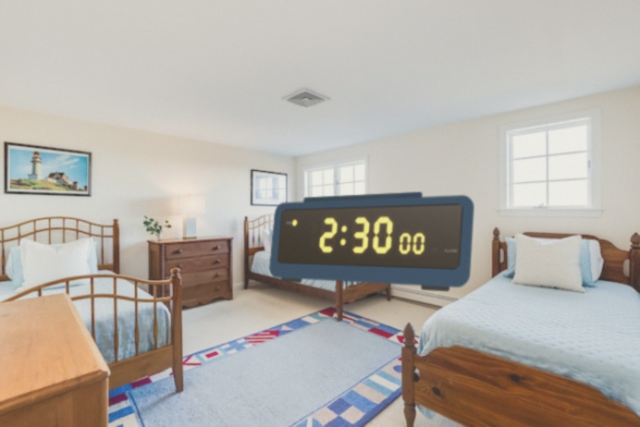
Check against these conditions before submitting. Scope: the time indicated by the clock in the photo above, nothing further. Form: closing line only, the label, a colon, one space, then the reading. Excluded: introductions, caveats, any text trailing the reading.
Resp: 2:30:00
